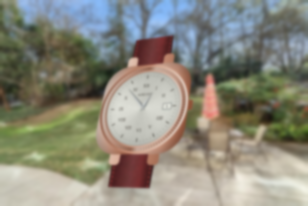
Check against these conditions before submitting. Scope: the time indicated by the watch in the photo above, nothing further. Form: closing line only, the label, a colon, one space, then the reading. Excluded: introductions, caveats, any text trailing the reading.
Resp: 12:53
